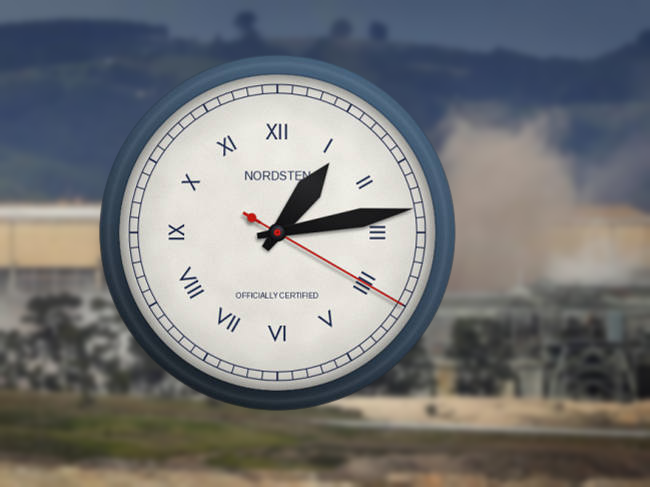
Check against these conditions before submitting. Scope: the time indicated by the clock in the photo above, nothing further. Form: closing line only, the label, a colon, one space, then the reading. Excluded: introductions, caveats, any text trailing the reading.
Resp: 1:13:20
